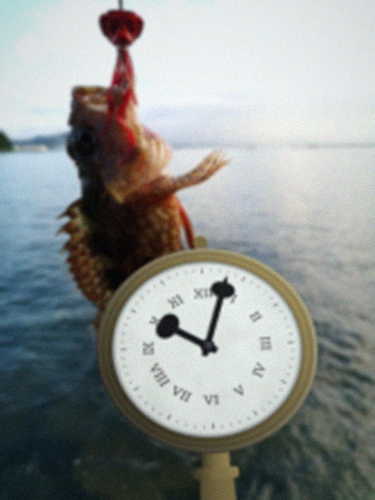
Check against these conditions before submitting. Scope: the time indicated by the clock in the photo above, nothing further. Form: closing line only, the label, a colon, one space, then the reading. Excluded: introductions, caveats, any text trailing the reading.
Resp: 10:03
